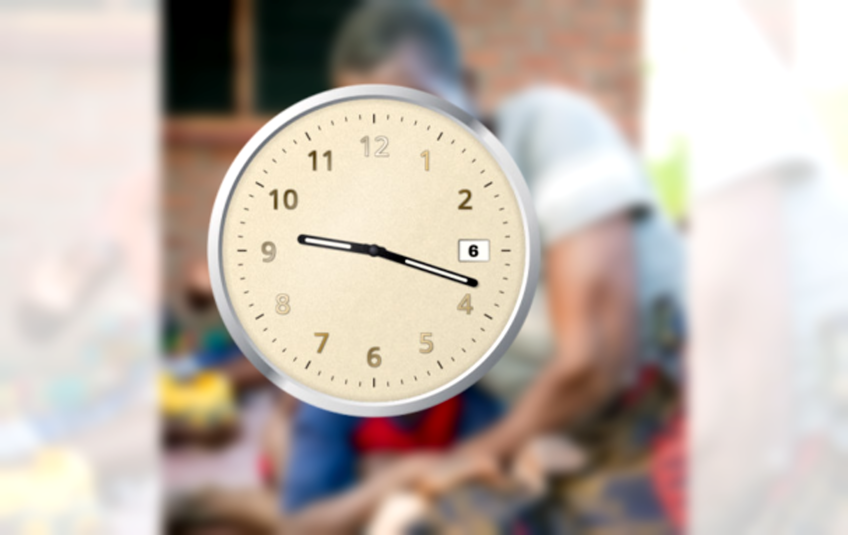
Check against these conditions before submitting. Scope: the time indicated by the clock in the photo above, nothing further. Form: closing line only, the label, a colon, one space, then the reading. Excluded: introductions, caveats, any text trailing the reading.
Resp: 9:18
